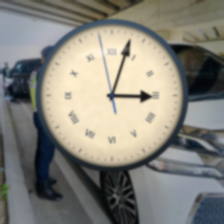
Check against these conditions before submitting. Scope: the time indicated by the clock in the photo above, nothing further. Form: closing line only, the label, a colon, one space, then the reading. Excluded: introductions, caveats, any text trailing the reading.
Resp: 3:02:58
